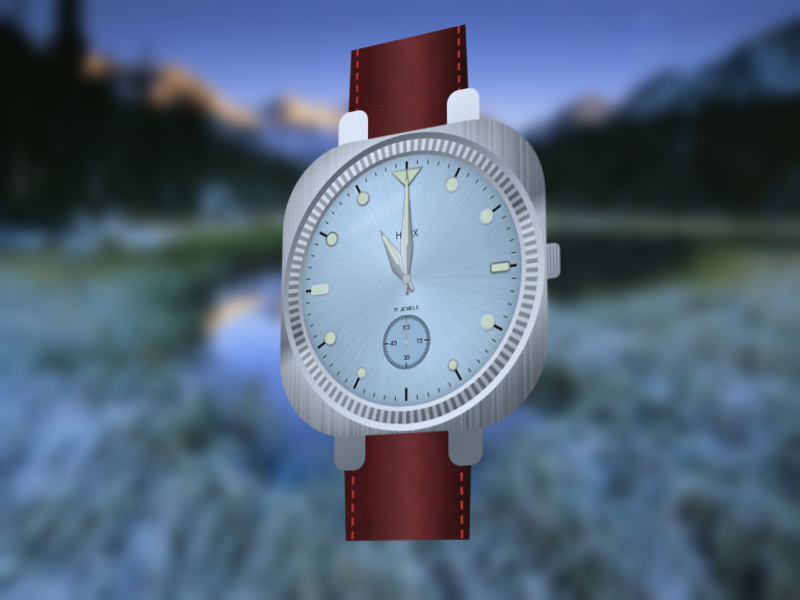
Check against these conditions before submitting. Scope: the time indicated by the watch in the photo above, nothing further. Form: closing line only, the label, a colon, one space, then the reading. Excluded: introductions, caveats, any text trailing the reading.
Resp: 11:00
